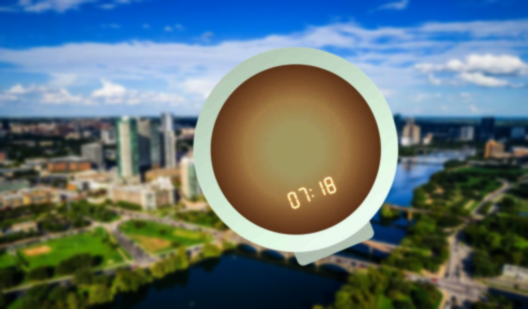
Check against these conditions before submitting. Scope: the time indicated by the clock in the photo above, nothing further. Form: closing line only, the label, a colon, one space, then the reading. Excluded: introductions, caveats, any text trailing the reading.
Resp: 7:18
